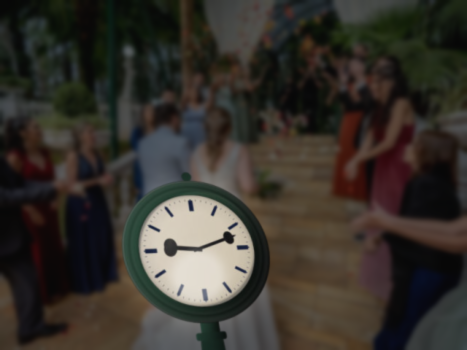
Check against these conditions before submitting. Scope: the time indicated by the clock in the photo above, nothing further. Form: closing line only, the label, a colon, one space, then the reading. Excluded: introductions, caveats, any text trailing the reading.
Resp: 9:12
